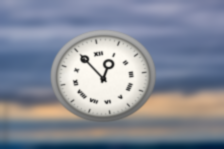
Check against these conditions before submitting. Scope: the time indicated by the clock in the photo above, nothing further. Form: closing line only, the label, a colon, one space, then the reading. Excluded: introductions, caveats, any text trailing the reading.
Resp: 12:55
